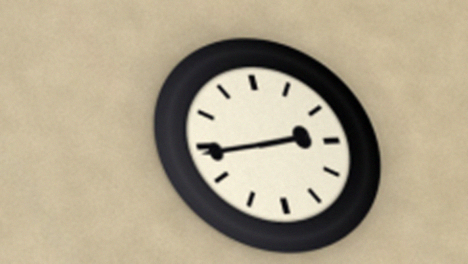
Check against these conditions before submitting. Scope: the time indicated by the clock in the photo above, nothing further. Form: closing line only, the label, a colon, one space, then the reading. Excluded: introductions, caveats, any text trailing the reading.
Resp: 2:44
